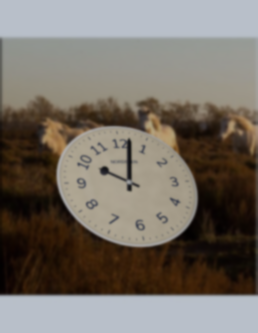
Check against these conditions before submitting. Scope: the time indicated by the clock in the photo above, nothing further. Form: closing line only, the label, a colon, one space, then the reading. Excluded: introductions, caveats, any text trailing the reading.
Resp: 10:02
